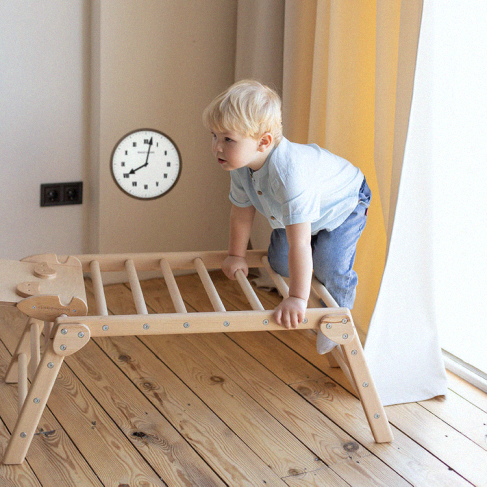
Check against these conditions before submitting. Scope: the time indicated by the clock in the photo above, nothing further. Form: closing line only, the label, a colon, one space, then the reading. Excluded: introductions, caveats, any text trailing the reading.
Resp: 8:02
